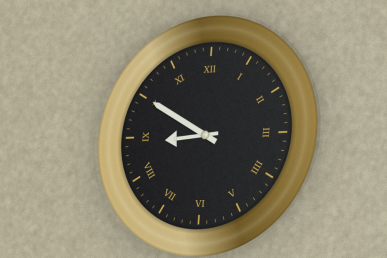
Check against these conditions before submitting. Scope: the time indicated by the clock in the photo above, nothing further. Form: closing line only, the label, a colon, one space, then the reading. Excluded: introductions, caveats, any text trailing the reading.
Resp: 8:50
